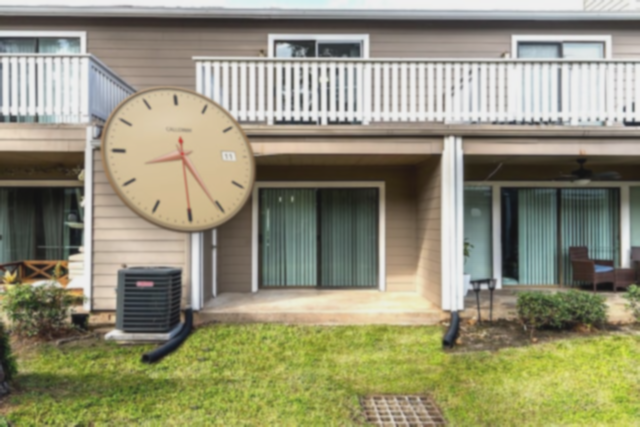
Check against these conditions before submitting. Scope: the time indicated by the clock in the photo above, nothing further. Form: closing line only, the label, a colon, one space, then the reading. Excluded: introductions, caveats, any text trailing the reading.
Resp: 8:25:30
